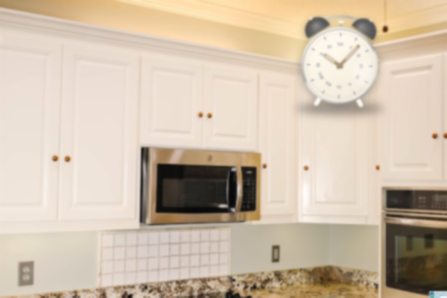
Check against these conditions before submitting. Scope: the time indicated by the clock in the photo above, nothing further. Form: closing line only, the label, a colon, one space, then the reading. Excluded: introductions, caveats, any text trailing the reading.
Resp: 10:07
